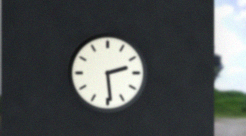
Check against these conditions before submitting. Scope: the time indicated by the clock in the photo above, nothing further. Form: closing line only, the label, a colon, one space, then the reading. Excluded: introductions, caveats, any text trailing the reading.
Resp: 2:29
